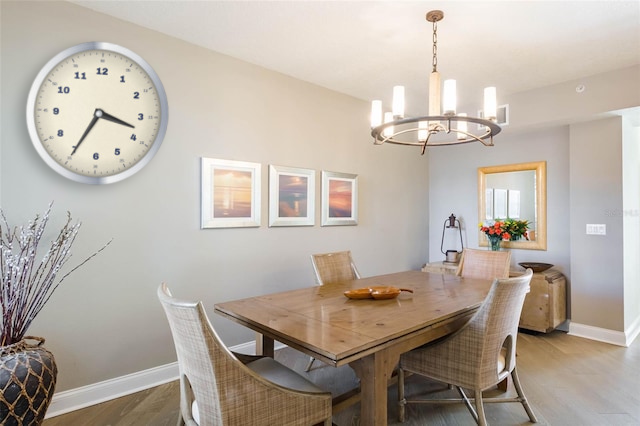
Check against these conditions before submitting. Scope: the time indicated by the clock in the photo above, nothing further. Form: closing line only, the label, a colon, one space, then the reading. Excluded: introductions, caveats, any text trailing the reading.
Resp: 3:35
